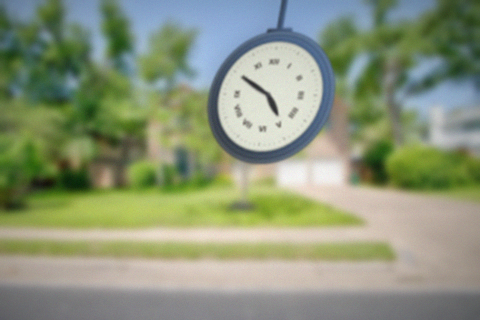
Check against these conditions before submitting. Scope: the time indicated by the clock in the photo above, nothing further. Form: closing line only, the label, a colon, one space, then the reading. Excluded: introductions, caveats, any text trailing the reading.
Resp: 4:50
